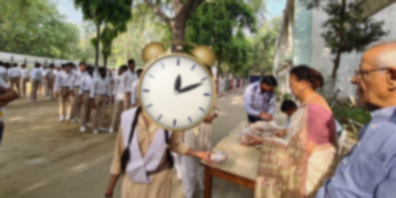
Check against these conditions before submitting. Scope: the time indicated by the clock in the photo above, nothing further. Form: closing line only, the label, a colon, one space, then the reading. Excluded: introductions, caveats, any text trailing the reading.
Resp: 12:11
